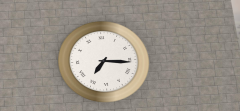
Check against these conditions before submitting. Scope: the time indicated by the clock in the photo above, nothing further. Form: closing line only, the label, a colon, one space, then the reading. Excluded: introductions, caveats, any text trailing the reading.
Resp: 7:16
